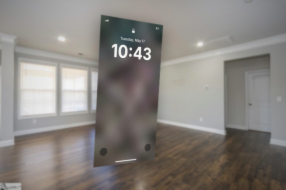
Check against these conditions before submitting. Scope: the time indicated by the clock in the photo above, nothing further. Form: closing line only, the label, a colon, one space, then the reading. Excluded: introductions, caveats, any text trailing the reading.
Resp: 10:43
